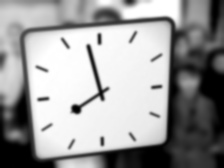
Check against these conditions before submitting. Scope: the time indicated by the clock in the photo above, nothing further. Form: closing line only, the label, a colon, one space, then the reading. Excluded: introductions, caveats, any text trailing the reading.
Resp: 7:58
